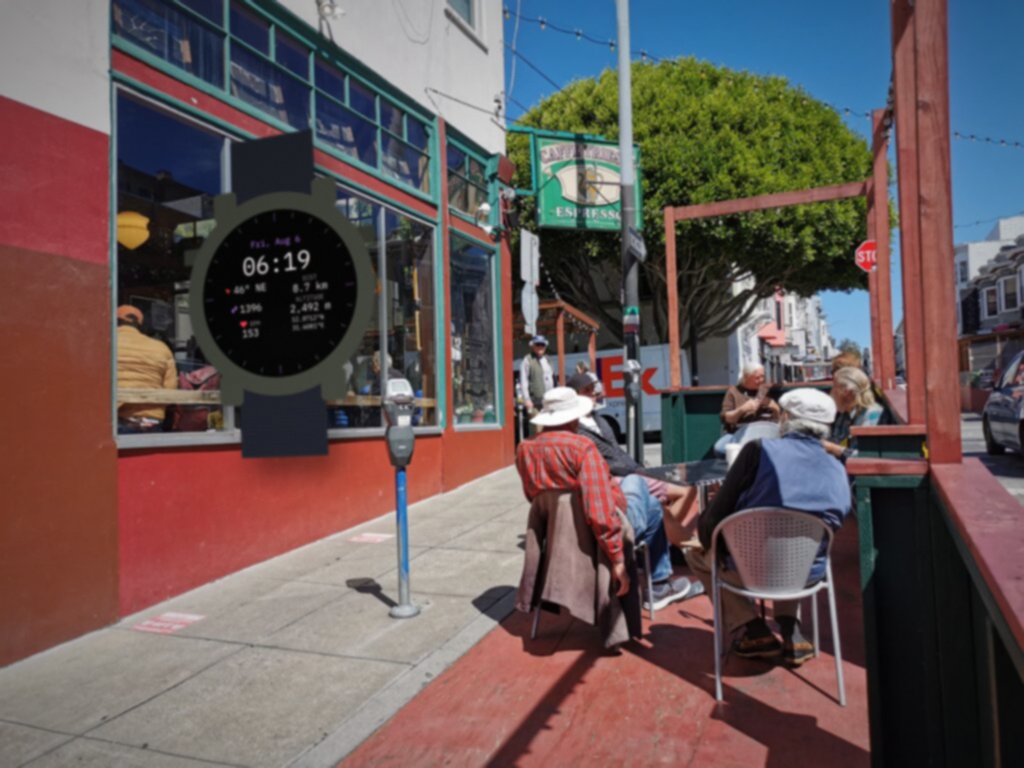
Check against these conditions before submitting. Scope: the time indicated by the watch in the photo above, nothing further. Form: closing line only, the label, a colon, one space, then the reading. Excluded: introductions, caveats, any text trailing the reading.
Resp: 6:19
